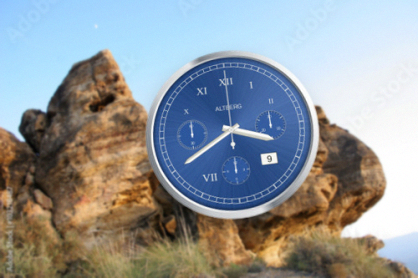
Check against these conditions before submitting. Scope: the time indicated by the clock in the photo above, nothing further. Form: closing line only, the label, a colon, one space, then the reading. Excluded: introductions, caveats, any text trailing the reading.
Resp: 3:40
